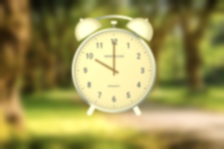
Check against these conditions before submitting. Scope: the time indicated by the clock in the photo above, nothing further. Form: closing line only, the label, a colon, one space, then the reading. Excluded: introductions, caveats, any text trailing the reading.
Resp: 10:00
